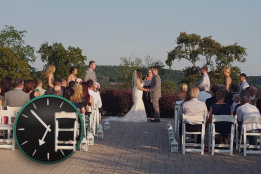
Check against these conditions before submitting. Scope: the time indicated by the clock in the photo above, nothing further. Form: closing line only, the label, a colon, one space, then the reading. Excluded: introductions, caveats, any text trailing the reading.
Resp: 6:53
